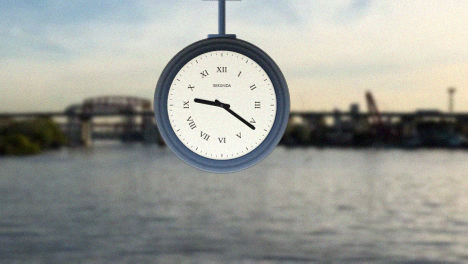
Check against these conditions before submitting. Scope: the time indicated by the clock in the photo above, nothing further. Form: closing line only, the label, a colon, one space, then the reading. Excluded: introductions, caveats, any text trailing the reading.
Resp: 9:21
